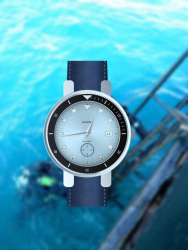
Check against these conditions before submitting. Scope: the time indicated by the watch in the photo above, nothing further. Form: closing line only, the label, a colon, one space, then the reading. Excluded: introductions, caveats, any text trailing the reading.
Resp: 12:44
